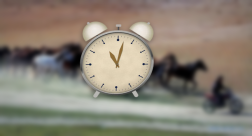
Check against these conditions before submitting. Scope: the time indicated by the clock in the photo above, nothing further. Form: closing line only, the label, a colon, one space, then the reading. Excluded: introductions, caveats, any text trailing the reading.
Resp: 11:02
